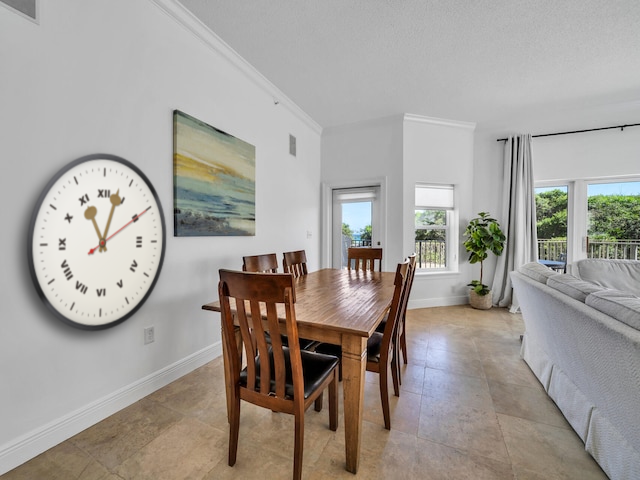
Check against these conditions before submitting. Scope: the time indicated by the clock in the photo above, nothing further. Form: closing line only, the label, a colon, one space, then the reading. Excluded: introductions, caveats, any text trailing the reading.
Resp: 11:03:10
